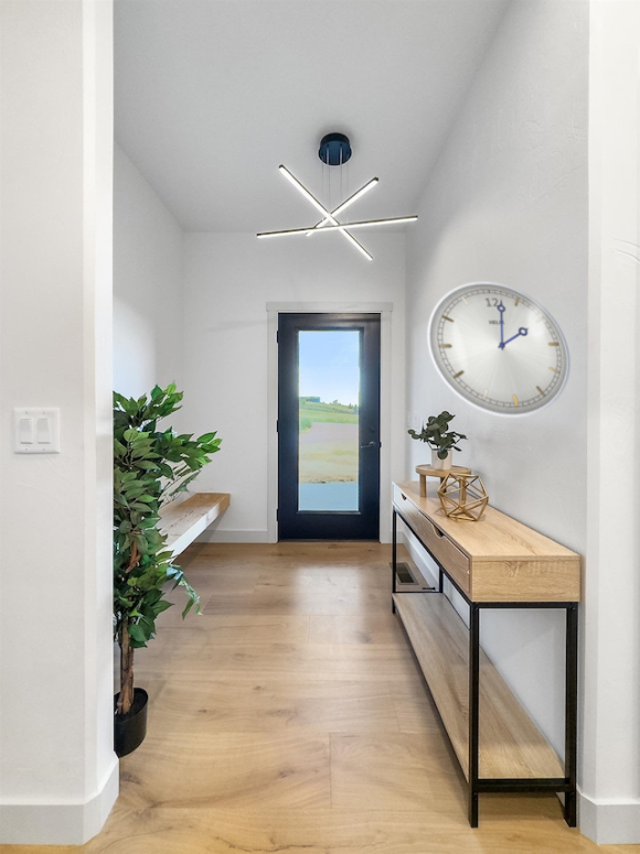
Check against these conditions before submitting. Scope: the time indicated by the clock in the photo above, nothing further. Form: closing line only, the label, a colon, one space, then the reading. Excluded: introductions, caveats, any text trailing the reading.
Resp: 2:02
